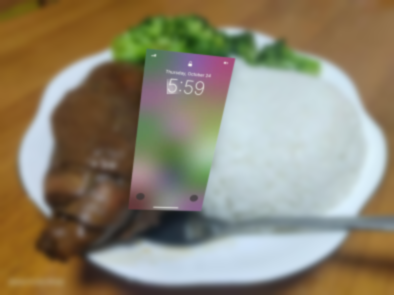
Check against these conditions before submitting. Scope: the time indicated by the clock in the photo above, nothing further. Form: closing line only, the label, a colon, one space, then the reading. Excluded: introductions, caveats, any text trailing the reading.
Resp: 5:59
